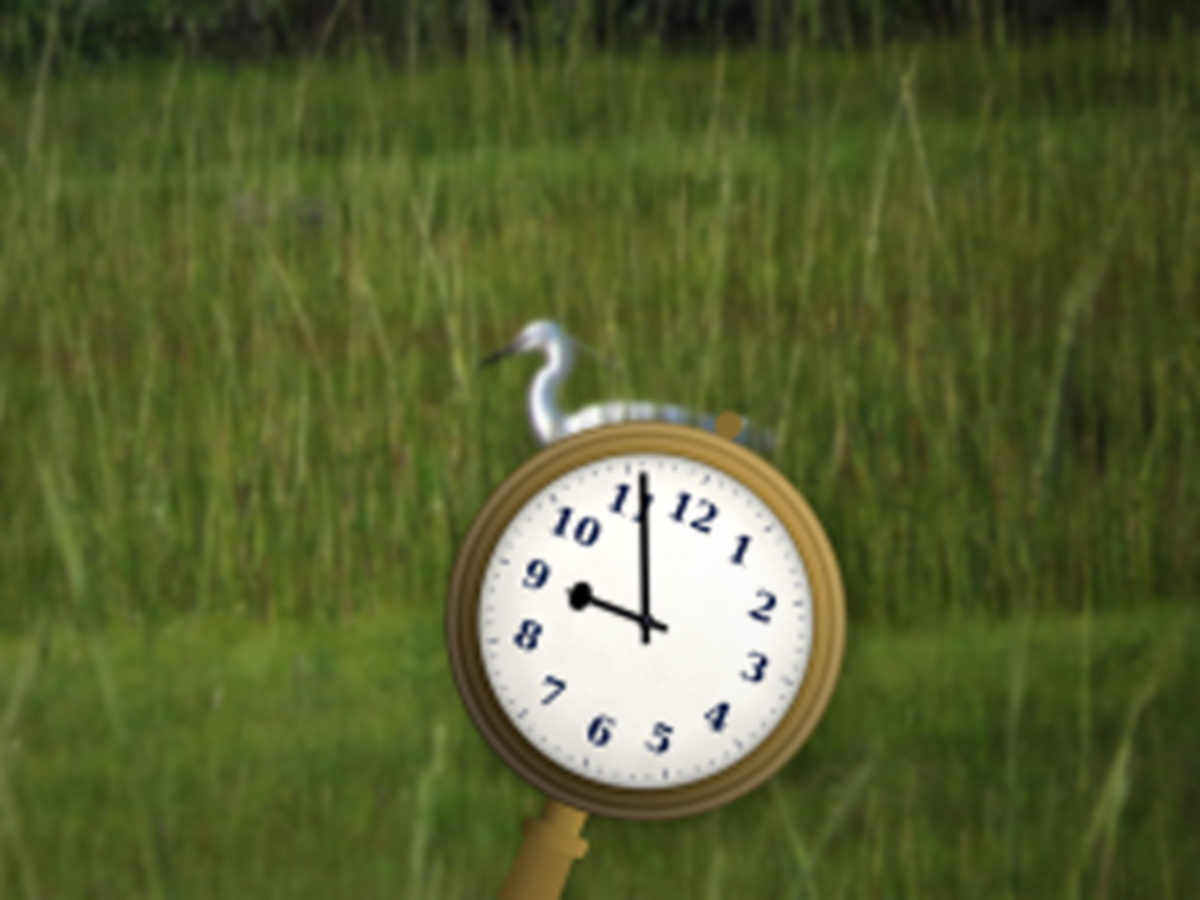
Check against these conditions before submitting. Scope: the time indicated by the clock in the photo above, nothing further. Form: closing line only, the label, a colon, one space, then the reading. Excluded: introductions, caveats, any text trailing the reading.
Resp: 8:56
